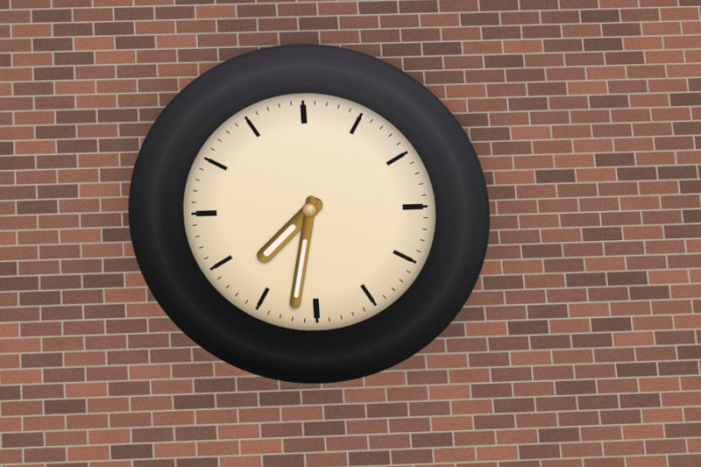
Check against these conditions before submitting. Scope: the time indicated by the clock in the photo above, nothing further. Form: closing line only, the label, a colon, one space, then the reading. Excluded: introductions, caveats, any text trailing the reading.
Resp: 7:32
